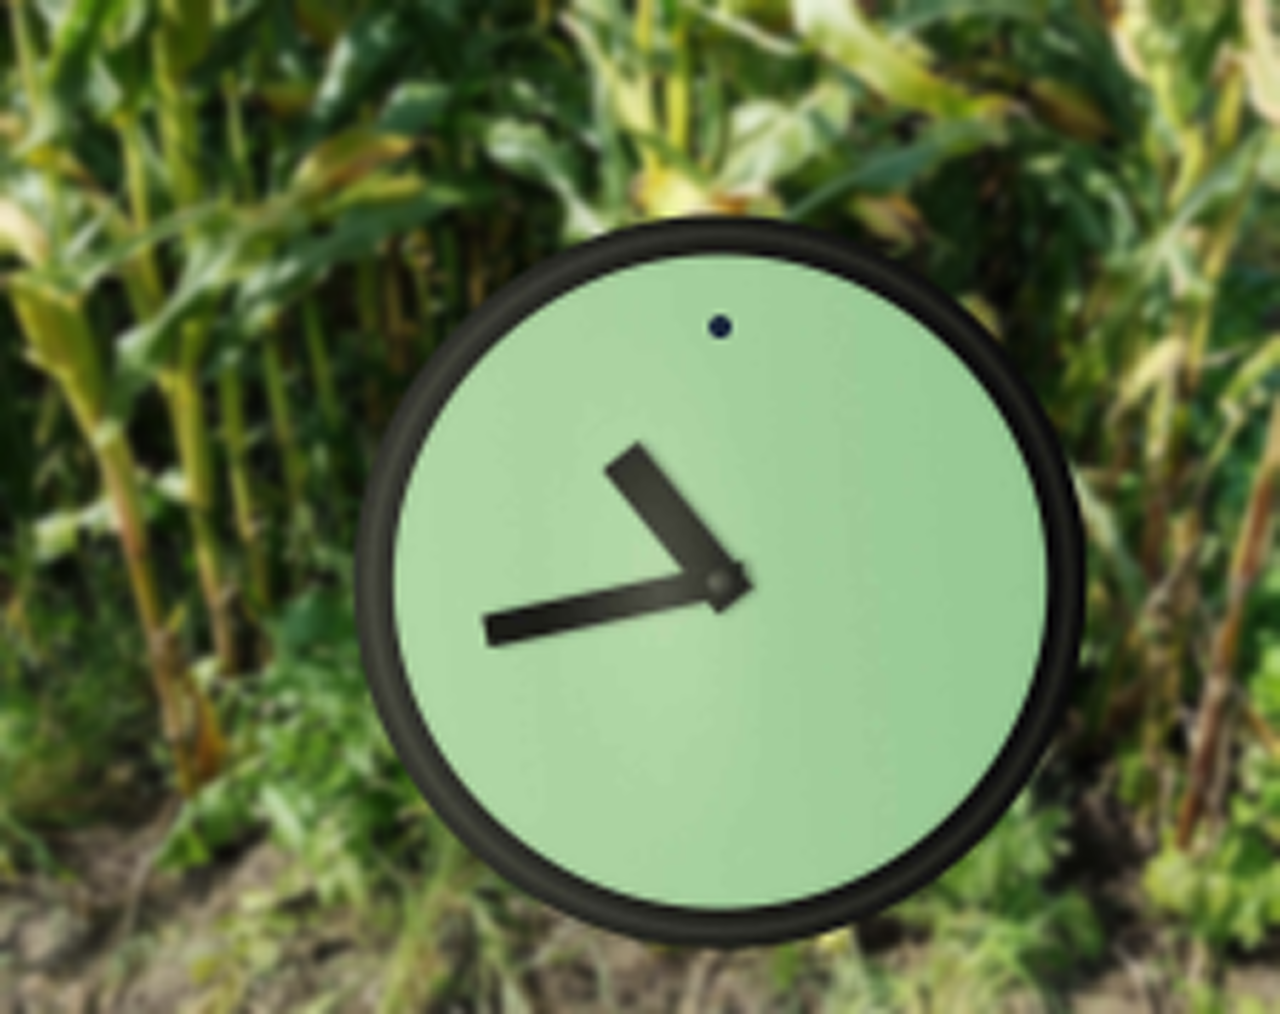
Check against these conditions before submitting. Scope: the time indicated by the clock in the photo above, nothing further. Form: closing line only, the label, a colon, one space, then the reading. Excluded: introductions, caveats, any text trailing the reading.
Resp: 10:43
